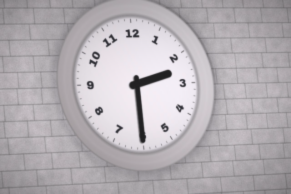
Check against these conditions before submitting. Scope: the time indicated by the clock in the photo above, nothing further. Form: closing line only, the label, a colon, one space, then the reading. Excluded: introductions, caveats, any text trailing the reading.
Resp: 2:30
